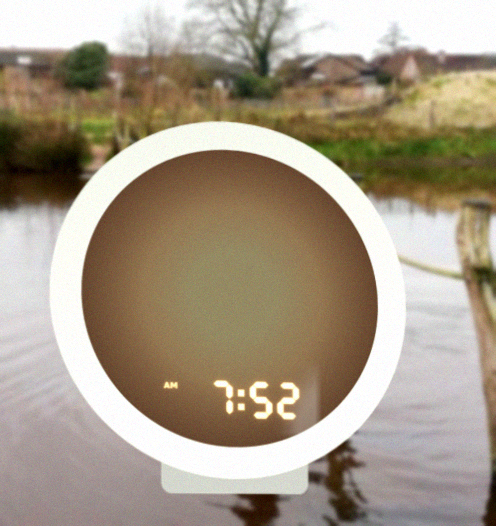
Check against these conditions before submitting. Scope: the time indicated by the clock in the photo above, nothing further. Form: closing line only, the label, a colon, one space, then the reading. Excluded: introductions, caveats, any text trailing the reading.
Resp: 7:52
